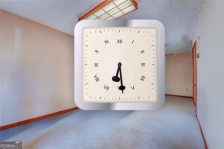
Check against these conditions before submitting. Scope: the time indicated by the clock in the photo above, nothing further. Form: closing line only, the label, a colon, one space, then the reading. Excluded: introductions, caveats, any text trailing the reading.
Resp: 6:29
